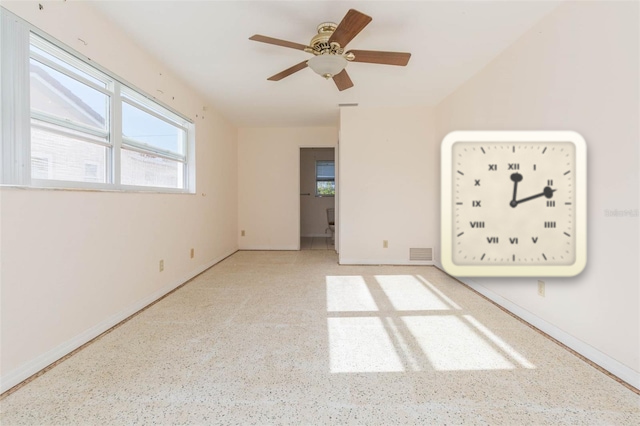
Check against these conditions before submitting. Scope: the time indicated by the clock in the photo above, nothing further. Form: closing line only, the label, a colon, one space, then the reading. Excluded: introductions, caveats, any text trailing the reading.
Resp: 12:12
